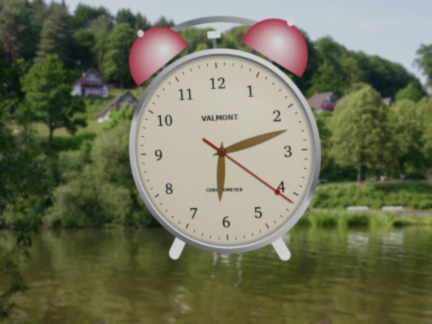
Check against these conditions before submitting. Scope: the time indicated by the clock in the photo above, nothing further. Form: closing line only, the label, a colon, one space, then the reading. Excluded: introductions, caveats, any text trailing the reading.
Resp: 6:12:21
